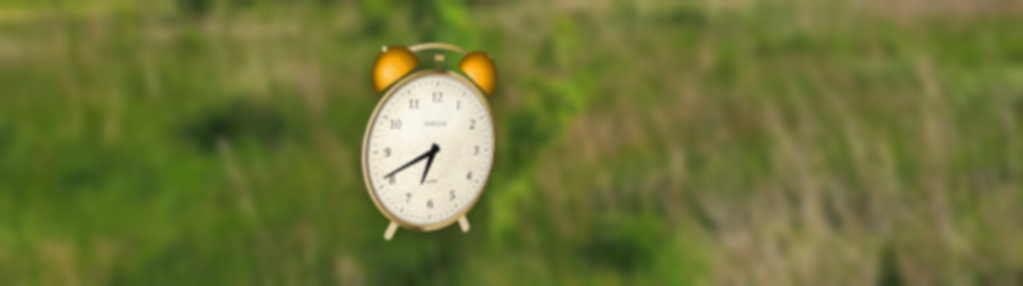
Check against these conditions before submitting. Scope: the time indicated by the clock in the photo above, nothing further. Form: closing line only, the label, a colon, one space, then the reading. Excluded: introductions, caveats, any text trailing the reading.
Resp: 6:41
